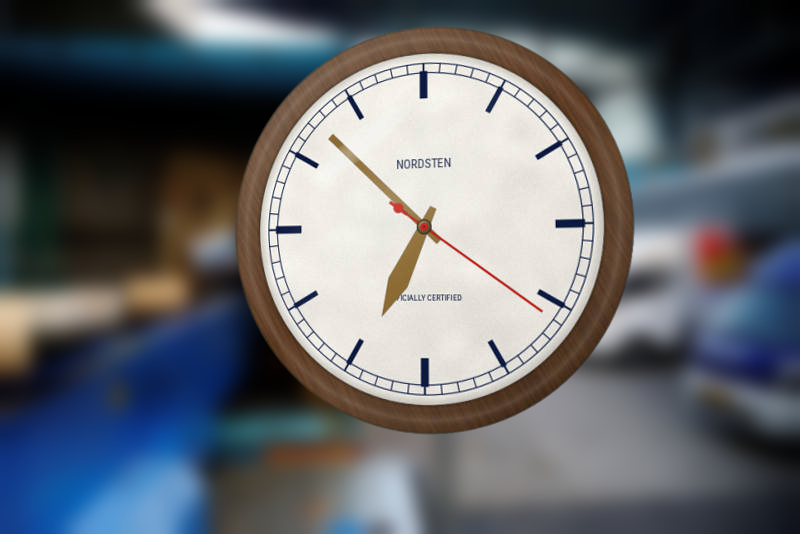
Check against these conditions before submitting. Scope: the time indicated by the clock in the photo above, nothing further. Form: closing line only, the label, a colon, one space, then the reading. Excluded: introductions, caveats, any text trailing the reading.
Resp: 6:52:21
